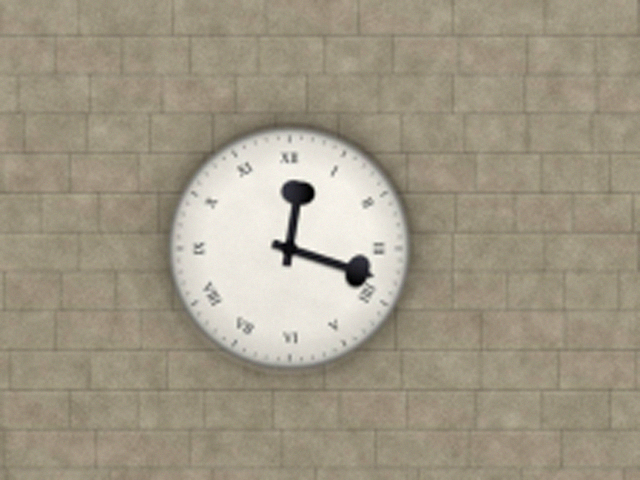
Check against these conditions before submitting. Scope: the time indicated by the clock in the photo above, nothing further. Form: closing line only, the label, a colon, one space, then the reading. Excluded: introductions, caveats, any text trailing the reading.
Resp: 12:18
